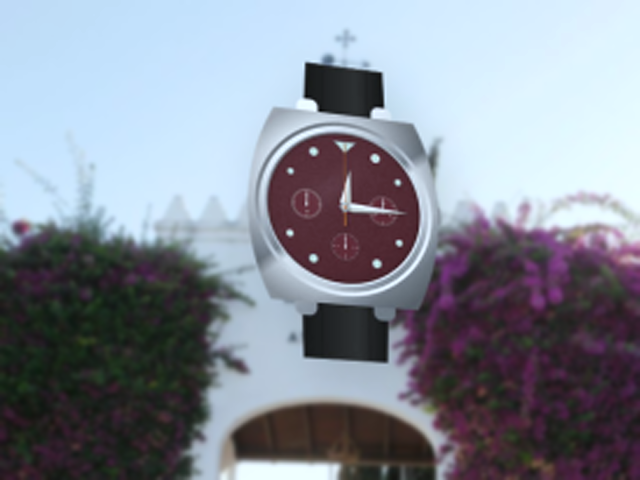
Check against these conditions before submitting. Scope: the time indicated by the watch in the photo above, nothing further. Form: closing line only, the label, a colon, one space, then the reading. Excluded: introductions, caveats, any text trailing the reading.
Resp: 12:15
